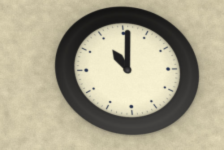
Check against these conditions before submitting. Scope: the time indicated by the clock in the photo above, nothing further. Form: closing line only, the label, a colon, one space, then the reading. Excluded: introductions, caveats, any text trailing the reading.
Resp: 11:01
